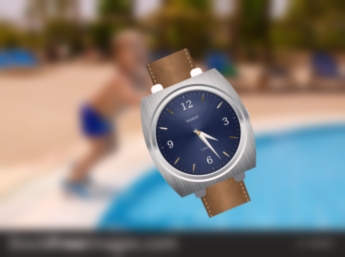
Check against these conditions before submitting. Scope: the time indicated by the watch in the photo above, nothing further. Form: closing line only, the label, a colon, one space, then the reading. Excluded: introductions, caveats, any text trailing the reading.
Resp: 4:27
